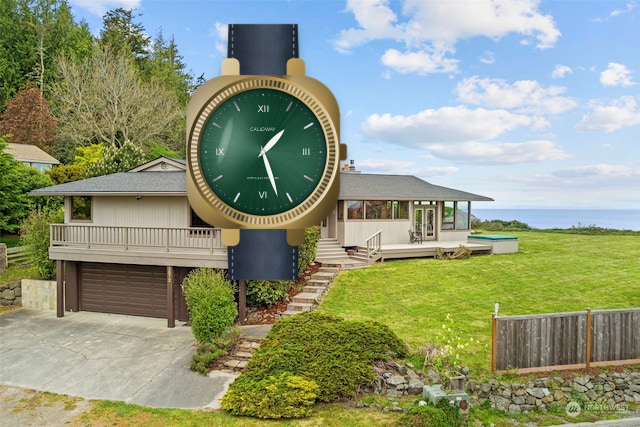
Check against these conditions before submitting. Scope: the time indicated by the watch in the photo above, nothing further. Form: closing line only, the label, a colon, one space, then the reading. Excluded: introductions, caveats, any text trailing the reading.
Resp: 1:27
